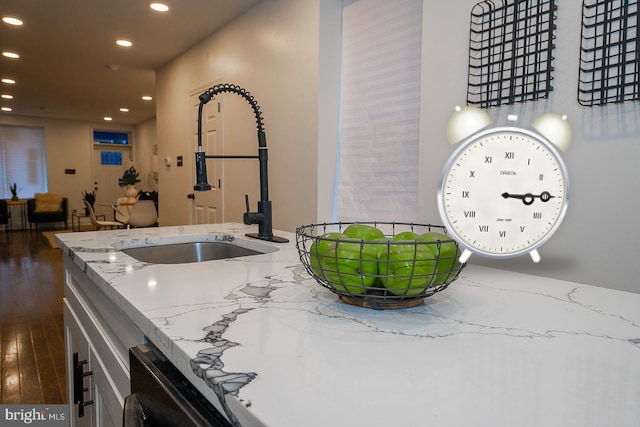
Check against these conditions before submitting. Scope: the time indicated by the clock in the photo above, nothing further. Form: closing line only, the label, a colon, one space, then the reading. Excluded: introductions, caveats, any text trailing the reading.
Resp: 3:15
